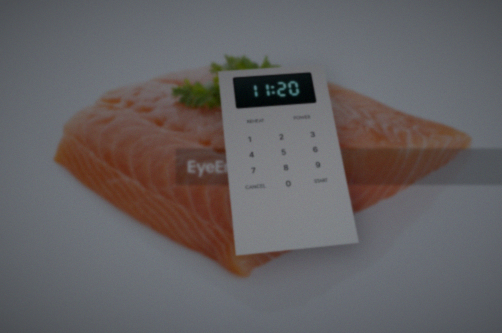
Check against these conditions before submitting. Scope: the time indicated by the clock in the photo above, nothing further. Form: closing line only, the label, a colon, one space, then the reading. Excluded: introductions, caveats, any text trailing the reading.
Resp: 11:20
